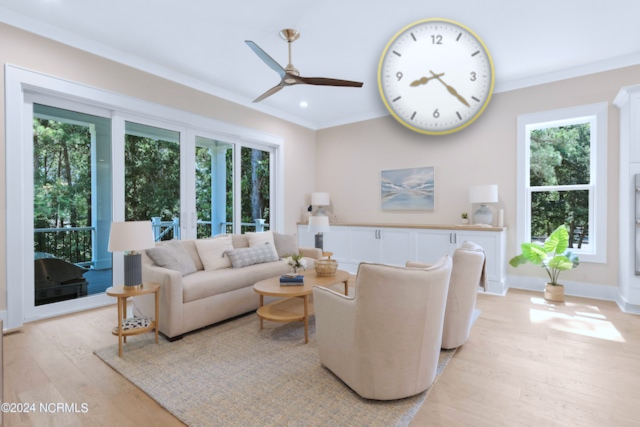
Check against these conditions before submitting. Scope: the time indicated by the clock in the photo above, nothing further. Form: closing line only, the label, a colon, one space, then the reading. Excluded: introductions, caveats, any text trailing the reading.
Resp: 8:22
